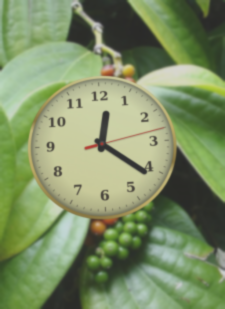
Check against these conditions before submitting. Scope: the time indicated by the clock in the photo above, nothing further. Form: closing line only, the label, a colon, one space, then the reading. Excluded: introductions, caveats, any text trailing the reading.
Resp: 12:21:13
